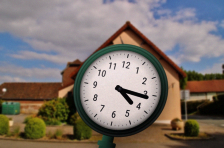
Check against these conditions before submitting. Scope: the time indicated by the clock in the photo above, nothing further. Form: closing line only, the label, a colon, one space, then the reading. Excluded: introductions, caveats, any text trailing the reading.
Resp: 4:16
